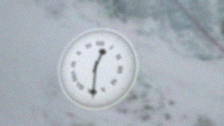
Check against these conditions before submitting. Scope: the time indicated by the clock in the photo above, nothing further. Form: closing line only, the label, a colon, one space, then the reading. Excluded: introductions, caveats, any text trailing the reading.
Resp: 12:29
